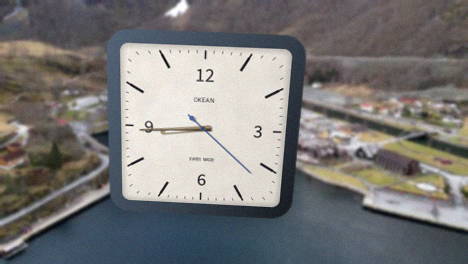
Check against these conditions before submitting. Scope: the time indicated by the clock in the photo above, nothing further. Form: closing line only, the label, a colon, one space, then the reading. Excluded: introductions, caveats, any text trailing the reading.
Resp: 8:44:22
